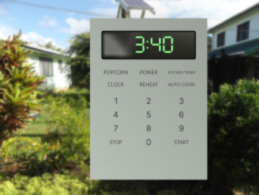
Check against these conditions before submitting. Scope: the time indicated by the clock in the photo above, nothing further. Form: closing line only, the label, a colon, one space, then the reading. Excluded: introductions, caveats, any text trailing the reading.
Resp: 3:40
